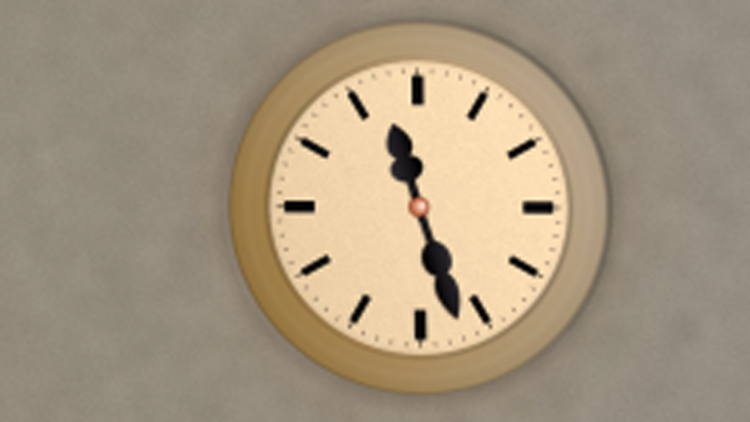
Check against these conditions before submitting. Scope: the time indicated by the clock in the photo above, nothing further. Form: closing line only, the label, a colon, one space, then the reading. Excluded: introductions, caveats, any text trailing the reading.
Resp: 11:27
